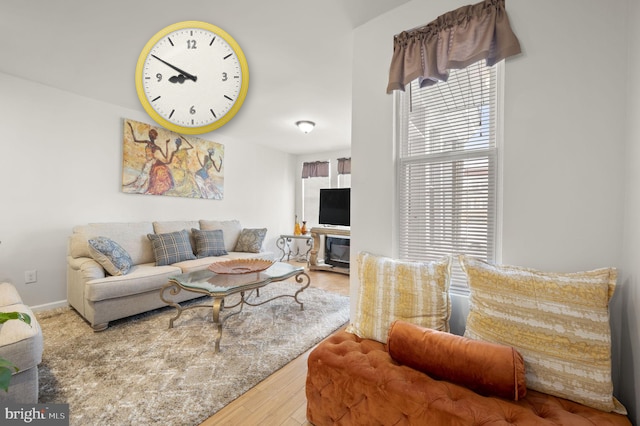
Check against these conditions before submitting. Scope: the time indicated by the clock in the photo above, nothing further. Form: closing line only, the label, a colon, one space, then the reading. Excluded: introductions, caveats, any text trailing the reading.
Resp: 8:50
